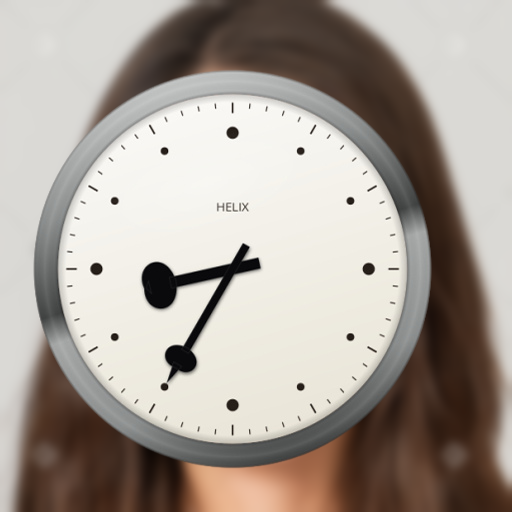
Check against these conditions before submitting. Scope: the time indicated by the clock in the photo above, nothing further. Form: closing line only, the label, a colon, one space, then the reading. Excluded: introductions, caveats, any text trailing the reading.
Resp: 8:35
